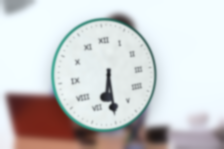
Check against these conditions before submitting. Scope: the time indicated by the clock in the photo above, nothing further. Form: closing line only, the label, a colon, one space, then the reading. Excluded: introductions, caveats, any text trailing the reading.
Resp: 6:30
